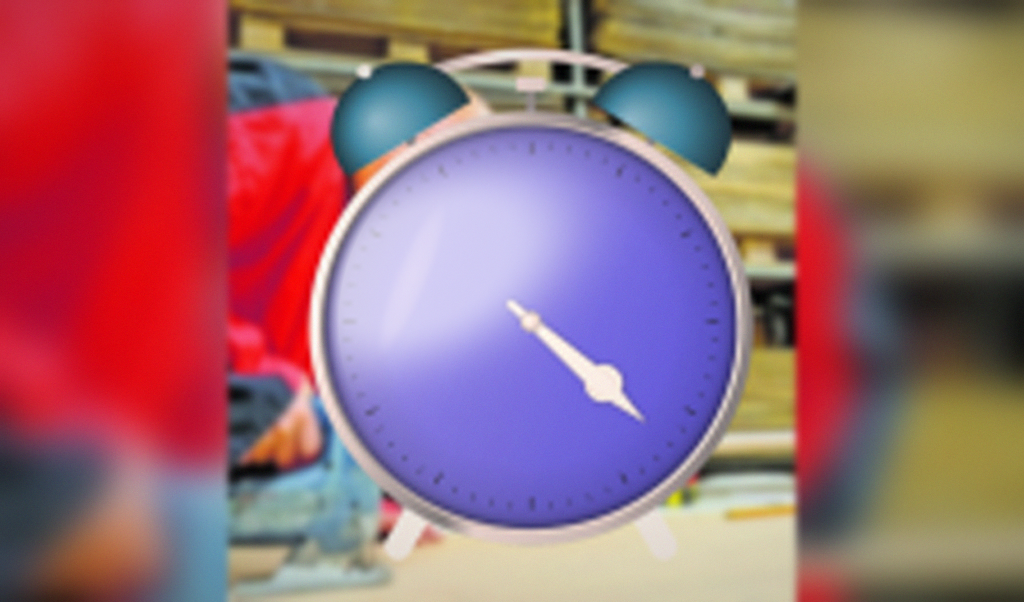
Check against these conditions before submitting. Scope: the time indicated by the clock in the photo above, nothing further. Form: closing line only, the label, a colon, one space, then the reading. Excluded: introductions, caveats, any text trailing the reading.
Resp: 4:22
